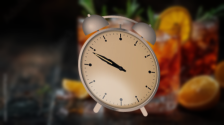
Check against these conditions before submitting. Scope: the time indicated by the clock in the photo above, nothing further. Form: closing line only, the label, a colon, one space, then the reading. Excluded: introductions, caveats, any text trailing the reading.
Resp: 9:49
